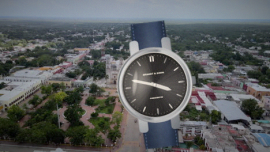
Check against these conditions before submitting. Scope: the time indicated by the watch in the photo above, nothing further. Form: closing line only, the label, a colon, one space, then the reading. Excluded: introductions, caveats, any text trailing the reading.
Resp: 3:48
